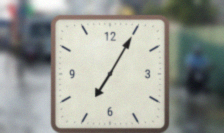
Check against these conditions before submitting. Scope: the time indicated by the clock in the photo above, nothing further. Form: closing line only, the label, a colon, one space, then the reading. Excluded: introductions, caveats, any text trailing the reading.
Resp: 7:05
